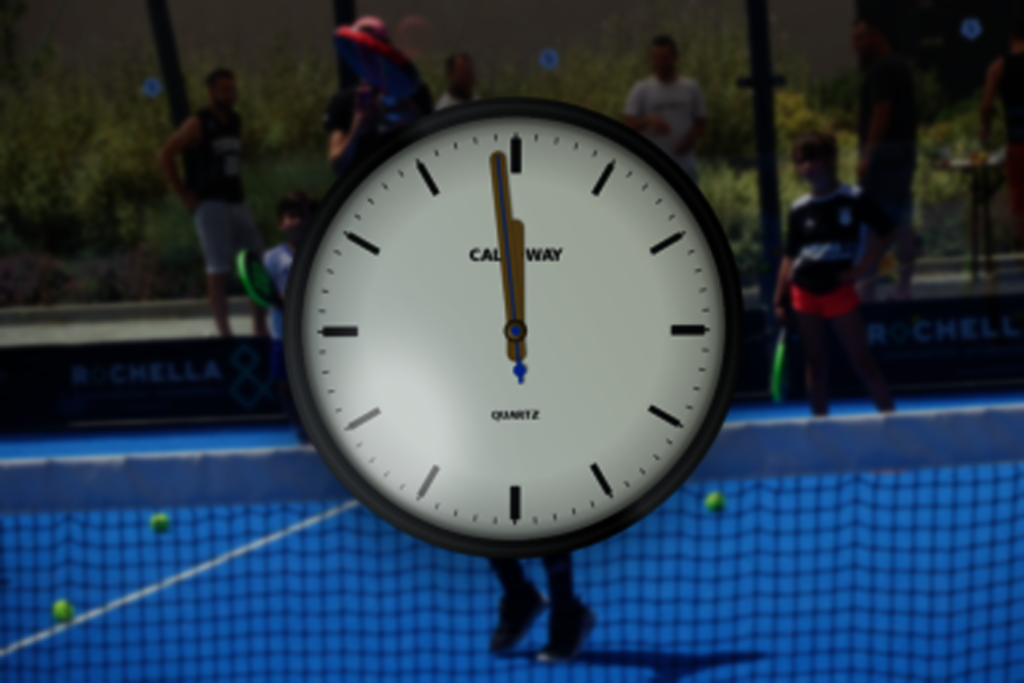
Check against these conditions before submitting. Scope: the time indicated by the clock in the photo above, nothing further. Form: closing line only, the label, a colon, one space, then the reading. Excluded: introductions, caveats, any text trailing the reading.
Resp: 11:58:59
